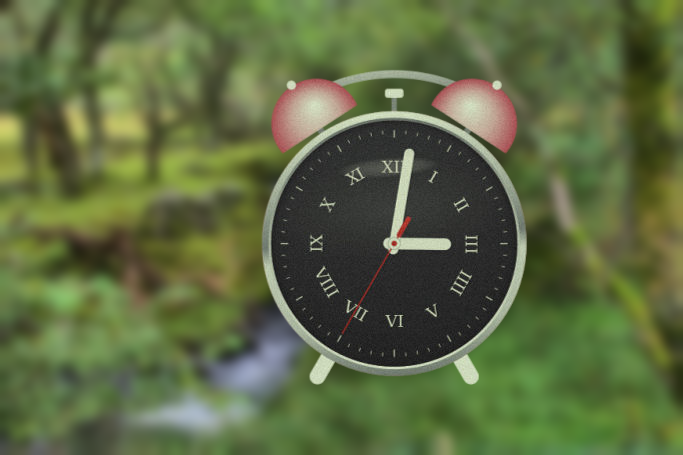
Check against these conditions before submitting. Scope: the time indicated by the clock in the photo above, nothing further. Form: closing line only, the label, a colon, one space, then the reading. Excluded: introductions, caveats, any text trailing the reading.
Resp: 3:01:35
